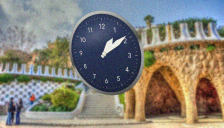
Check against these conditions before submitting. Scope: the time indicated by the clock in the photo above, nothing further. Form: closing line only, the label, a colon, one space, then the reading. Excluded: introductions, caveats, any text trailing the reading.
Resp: 1:09
